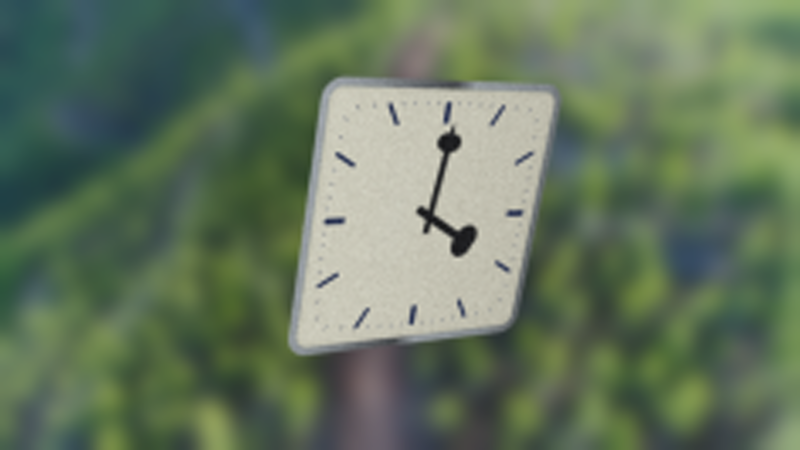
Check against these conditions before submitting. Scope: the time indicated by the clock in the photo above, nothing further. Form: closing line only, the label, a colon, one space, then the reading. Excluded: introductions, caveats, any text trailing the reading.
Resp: 4:01
